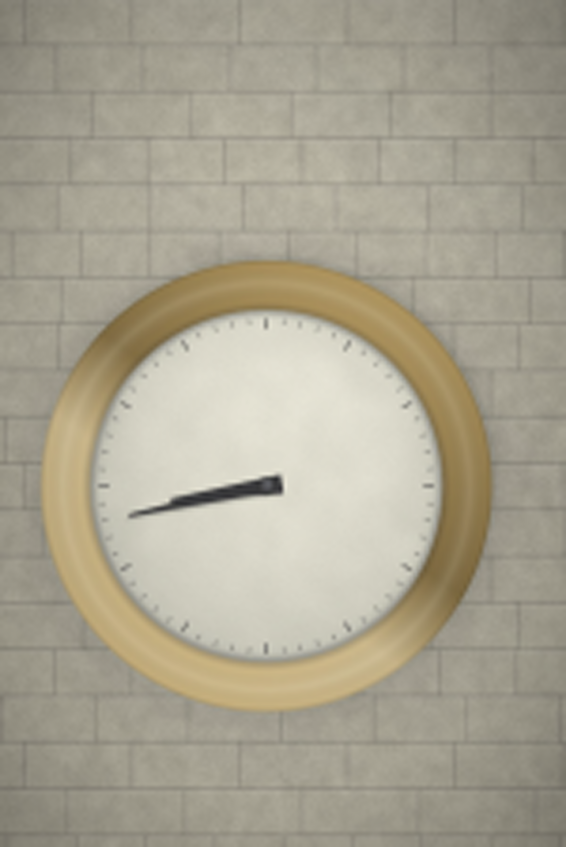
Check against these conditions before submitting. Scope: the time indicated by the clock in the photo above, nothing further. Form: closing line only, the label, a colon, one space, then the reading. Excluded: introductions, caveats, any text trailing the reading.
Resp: 8:43
